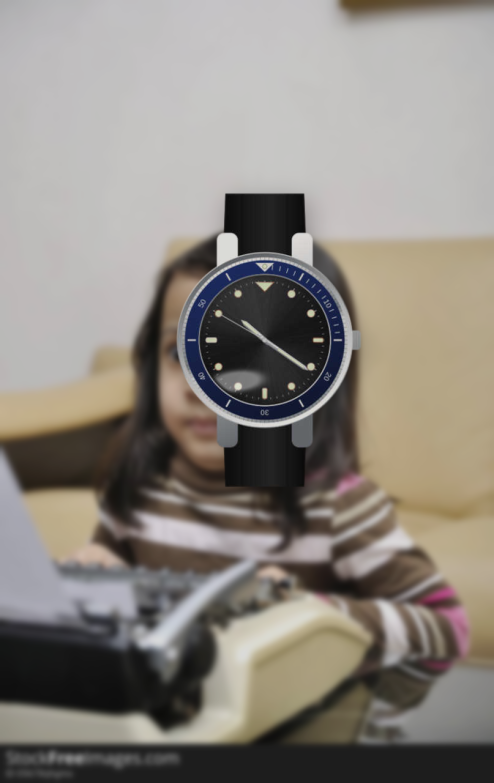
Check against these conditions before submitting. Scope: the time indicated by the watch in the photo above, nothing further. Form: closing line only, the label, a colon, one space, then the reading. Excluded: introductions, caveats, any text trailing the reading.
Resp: 10:20:50
